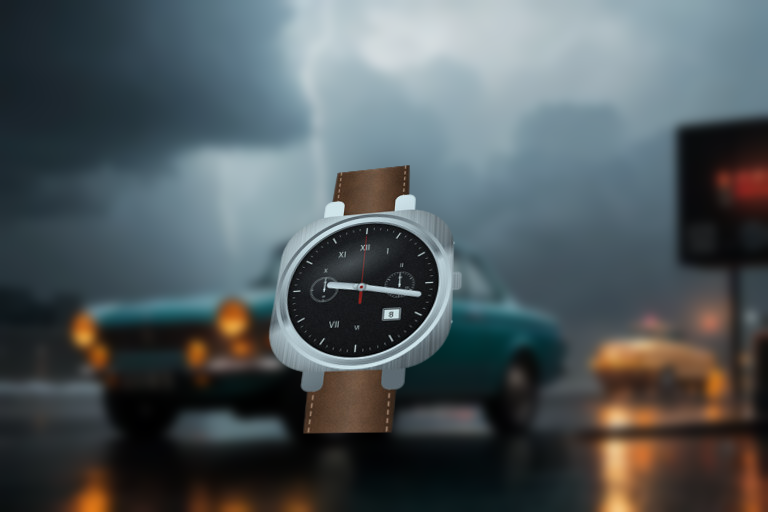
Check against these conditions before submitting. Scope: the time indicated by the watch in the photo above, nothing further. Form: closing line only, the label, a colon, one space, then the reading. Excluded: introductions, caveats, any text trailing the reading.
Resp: 9:17
